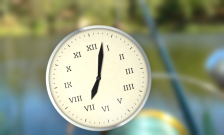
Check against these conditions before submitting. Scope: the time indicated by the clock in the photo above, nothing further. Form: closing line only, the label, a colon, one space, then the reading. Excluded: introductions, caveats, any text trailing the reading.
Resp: 7:03
